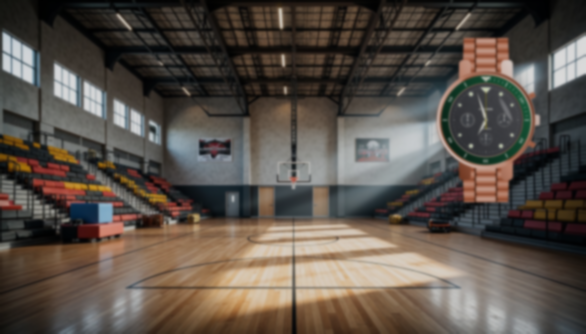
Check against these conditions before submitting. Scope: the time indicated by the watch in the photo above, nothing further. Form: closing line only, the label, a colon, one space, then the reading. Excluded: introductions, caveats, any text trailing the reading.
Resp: 6:57
